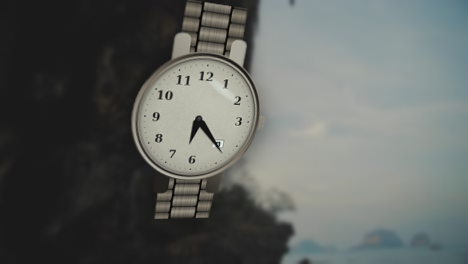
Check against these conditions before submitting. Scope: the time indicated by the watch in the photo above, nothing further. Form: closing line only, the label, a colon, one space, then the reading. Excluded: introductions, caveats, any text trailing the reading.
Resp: 6:23
